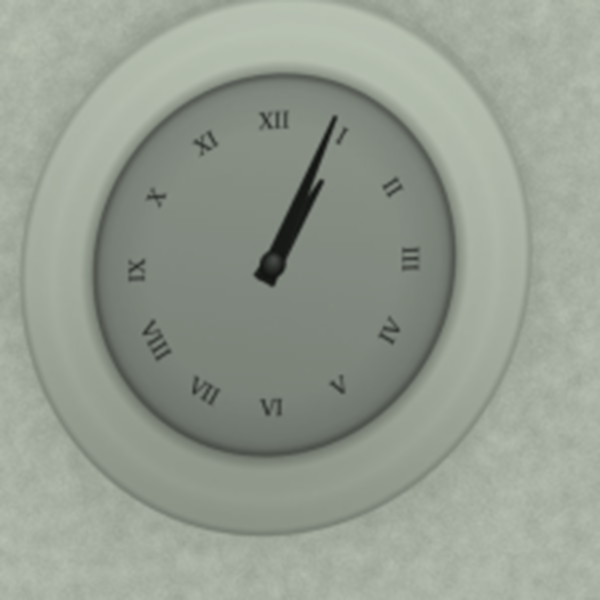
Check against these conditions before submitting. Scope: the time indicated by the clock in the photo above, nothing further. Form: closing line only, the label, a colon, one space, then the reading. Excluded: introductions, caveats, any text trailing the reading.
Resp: 1:04
